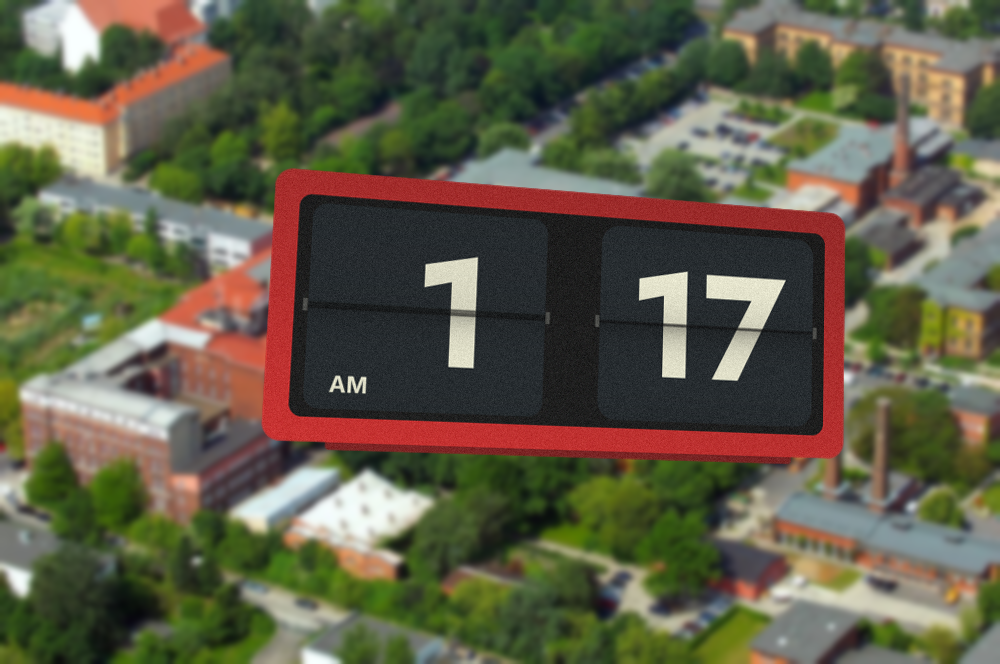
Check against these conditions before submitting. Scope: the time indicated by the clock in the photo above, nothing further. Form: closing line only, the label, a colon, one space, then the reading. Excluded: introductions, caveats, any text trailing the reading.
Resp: 1:17
